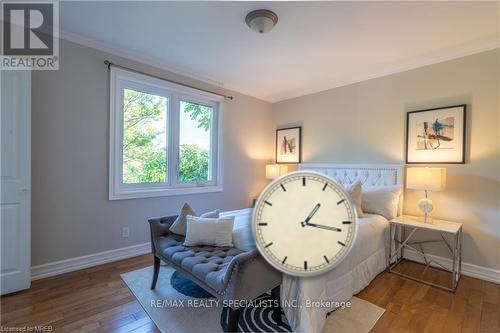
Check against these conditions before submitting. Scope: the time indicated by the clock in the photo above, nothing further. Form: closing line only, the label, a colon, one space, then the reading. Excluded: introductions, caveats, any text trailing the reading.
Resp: 1:17
